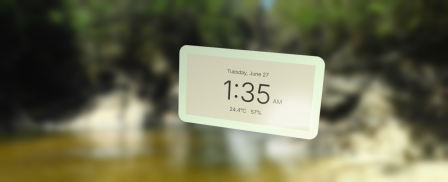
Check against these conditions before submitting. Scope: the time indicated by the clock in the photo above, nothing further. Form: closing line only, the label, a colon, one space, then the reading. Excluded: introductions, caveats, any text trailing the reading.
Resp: 1:35
